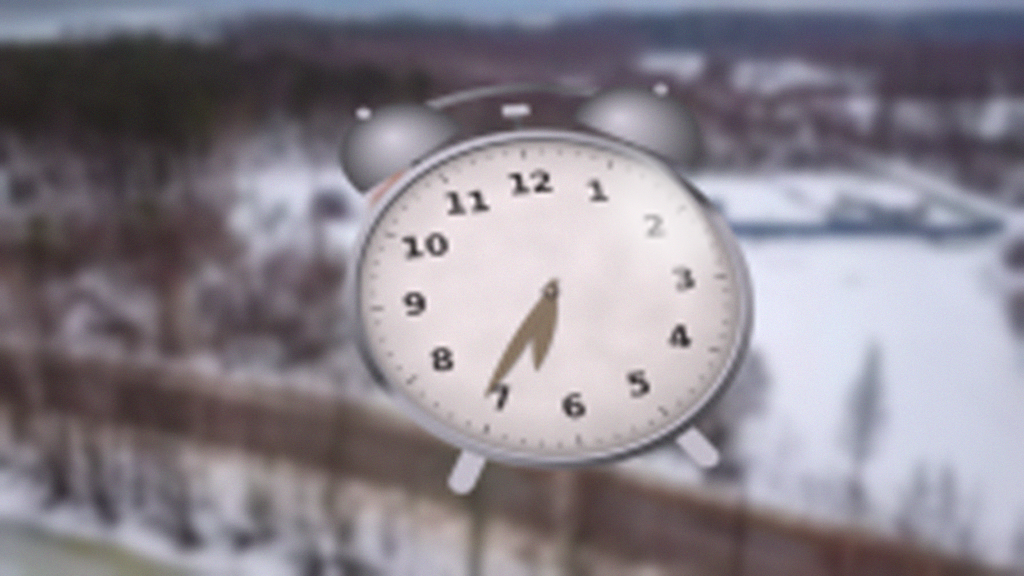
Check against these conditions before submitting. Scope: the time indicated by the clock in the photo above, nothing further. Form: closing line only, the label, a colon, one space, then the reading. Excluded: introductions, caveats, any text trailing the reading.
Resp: 6:36
